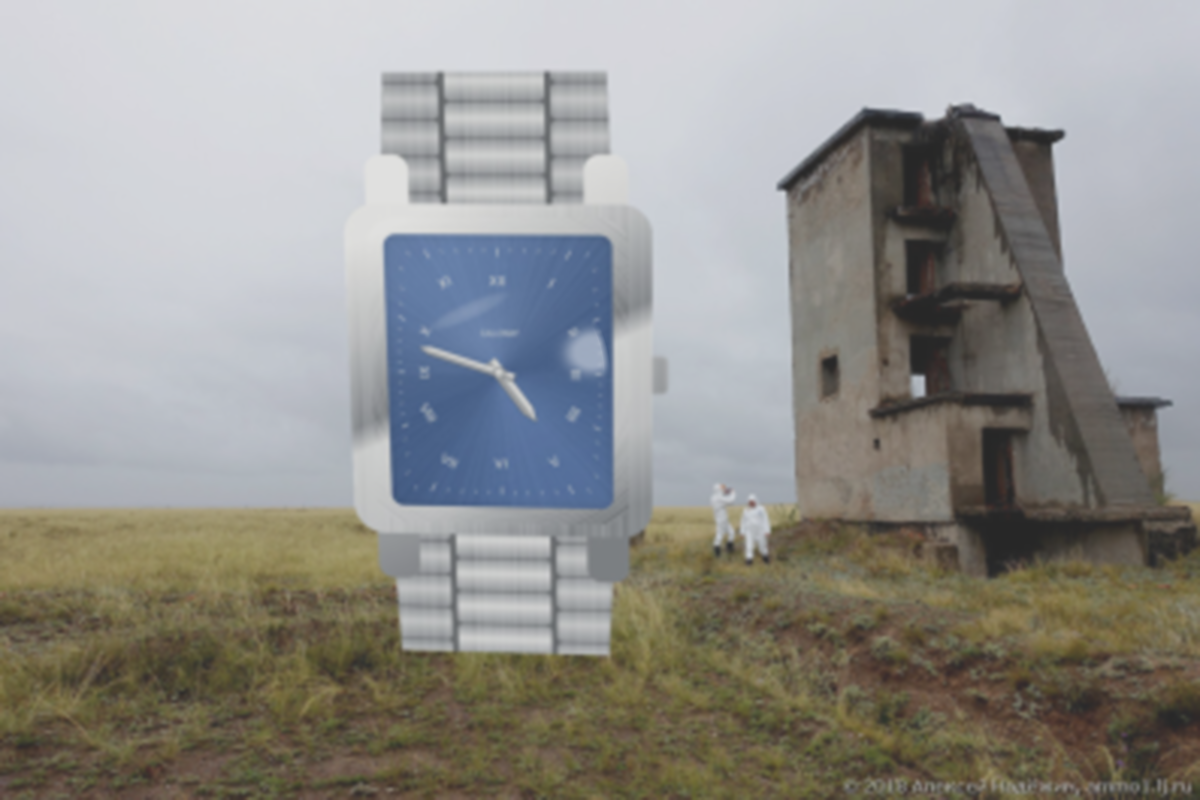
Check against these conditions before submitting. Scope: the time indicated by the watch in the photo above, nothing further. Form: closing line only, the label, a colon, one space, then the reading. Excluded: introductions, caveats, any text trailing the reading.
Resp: 4:48
